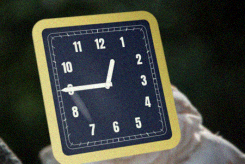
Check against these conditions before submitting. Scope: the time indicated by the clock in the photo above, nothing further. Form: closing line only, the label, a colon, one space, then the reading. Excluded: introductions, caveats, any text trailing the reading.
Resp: 12:45
